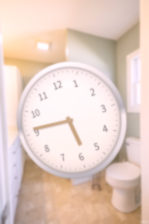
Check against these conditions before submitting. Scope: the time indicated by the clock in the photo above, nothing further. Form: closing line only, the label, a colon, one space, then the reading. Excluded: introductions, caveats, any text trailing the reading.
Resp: 5:46
